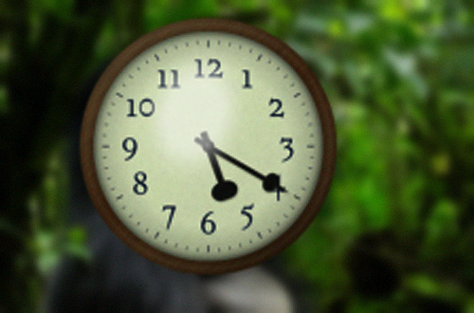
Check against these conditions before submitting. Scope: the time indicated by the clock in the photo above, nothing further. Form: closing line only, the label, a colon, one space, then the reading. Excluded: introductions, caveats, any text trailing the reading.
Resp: 5:20
